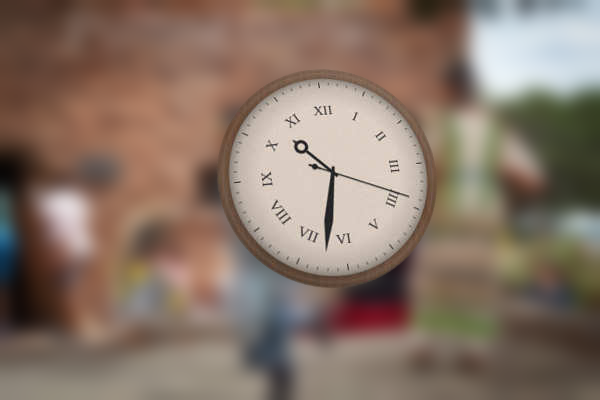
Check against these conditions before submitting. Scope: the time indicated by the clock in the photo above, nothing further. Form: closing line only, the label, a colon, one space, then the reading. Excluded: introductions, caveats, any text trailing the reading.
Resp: 10:32:19
